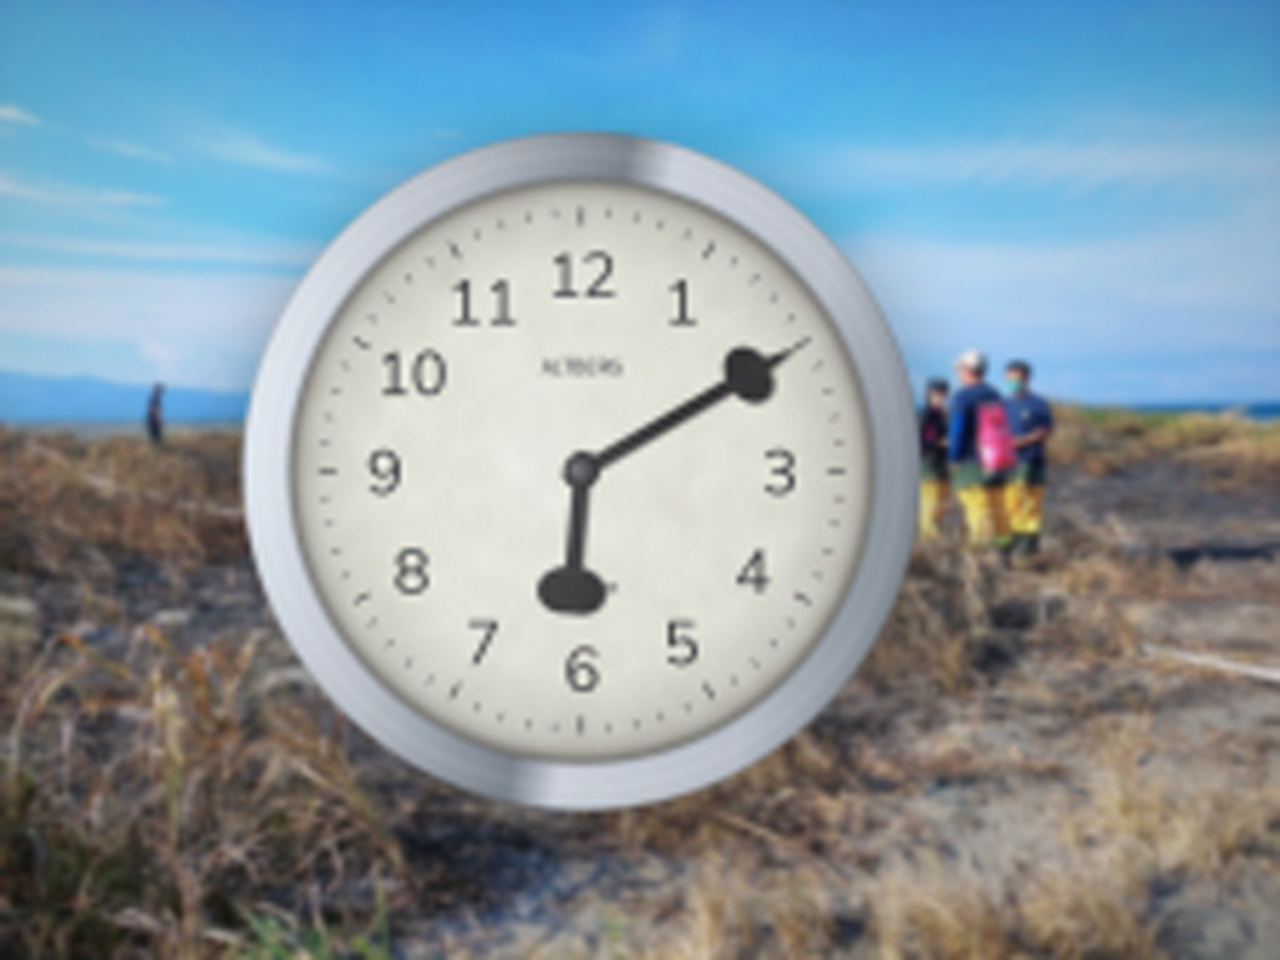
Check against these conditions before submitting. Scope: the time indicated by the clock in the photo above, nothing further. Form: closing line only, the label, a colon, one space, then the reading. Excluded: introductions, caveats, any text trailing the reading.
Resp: 6:10
